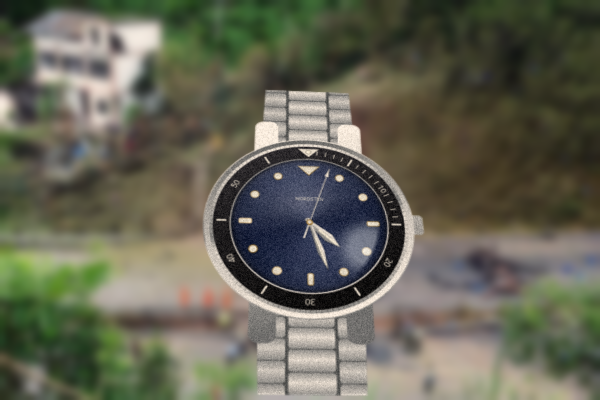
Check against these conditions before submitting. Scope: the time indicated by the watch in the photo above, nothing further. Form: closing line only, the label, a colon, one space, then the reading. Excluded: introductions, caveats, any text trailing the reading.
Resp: 4:27:03
